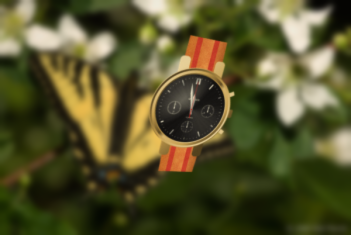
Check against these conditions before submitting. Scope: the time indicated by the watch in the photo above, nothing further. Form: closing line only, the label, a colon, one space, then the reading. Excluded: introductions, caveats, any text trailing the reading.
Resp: 11:58
